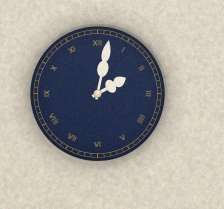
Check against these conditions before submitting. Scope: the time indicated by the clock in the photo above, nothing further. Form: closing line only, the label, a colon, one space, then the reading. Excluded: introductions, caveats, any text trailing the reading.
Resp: 2:02
